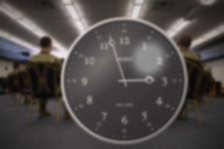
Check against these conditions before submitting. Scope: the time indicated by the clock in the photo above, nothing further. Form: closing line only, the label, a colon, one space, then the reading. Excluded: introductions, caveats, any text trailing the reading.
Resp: 2:57
